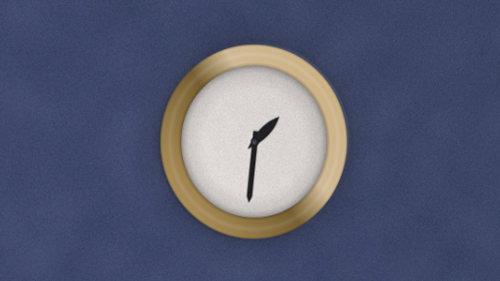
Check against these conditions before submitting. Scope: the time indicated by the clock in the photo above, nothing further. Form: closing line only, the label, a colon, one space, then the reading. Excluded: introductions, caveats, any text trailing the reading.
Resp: 1:31
